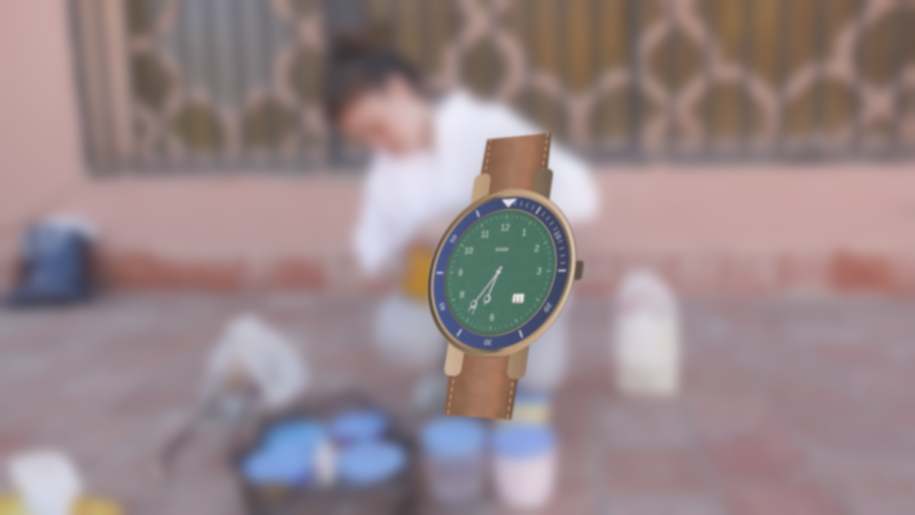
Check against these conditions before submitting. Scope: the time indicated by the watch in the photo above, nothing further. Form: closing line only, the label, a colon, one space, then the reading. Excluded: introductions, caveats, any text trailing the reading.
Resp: 6:36
